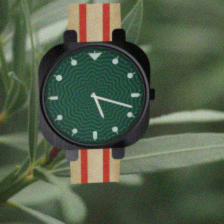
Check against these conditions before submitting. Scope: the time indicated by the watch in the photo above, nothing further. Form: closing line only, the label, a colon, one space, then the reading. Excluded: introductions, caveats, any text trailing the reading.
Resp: 5:18
